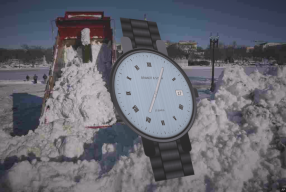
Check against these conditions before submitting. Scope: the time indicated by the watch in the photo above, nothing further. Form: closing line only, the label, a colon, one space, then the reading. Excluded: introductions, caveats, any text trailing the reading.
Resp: 7:05
